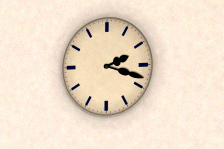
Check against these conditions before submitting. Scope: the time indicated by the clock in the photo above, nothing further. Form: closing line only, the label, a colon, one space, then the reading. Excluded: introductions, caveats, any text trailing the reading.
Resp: 2:18
